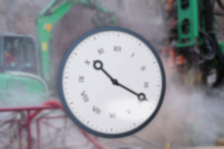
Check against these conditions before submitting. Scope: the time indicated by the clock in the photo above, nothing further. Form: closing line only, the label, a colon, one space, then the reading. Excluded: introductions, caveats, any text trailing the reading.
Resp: 10:19
